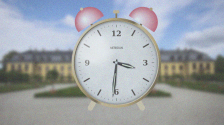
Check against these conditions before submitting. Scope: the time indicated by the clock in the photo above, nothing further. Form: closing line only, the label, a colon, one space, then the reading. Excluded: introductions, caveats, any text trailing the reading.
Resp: 3:31
